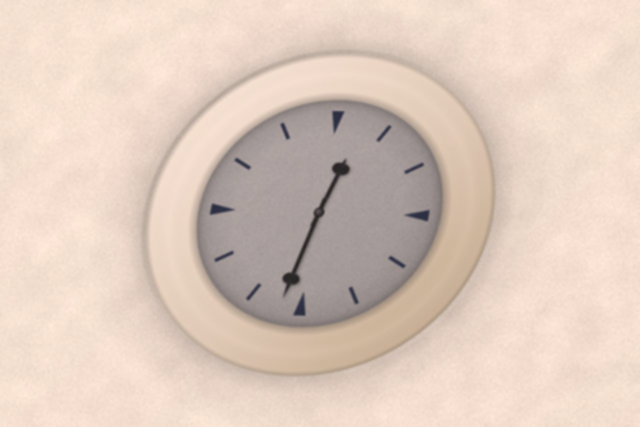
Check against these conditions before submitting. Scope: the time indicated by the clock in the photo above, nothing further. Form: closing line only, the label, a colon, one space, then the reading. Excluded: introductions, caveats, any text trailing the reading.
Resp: 12:32
